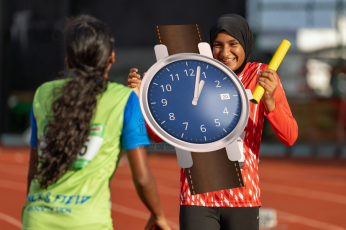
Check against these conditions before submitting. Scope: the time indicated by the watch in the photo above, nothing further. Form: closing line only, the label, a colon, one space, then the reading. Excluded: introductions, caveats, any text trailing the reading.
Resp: 1:03
